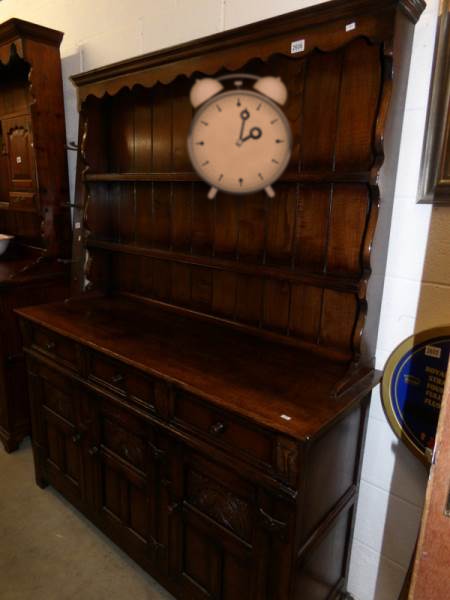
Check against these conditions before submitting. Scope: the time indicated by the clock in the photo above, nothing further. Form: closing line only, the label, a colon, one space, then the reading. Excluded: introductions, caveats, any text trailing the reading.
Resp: 2:02
